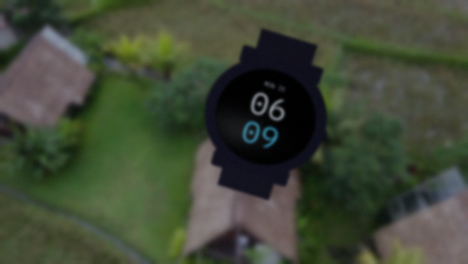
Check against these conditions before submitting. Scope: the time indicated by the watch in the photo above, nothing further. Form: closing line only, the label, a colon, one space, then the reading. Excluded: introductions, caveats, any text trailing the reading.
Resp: 6:09
